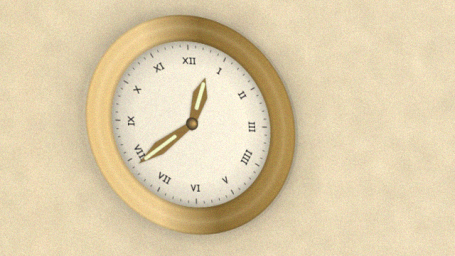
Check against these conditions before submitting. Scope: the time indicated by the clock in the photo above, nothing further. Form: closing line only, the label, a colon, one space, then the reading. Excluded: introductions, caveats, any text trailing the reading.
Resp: 12:39
